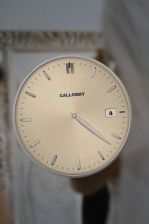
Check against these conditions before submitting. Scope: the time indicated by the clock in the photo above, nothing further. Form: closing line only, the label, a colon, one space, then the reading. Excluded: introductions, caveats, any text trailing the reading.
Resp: 4:22
